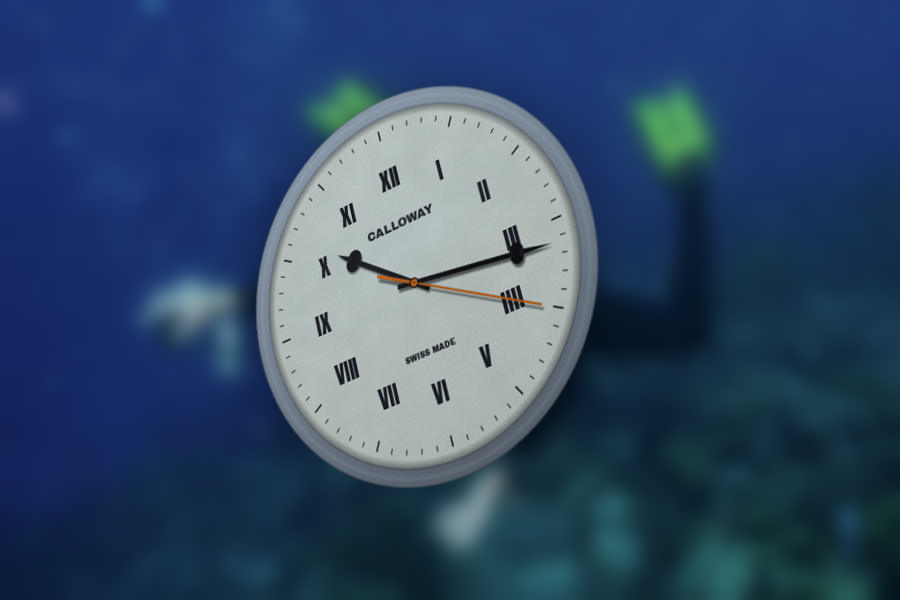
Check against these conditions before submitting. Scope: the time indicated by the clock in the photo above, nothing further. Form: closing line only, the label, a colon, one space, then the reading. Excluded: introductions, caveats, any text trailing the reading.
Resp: 10:16:20
